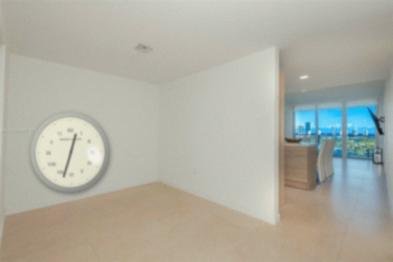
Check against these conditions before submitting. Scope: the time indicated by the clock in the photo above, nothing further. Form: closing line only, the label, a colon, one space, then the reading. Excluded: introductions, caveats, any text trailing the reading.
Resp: 12:33
